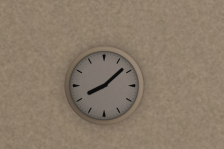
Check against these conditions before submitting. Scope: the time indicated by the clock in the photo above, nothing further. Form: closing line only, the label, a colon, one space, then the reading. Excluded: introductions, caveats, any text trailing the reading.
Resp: 8:08
